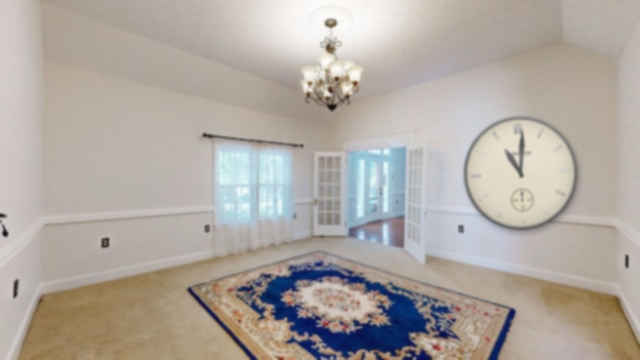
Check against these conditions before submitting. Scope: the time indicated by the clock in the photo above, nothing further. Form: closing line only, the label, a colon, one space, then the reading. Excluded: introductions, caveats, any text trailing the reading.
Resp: 11:01
